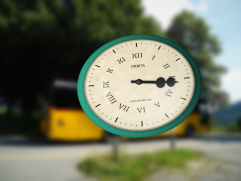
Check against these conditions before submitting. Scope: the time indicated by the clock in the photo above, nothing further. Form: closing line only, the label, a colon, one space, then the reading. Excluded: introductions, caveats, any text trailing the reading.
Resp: 3:16
